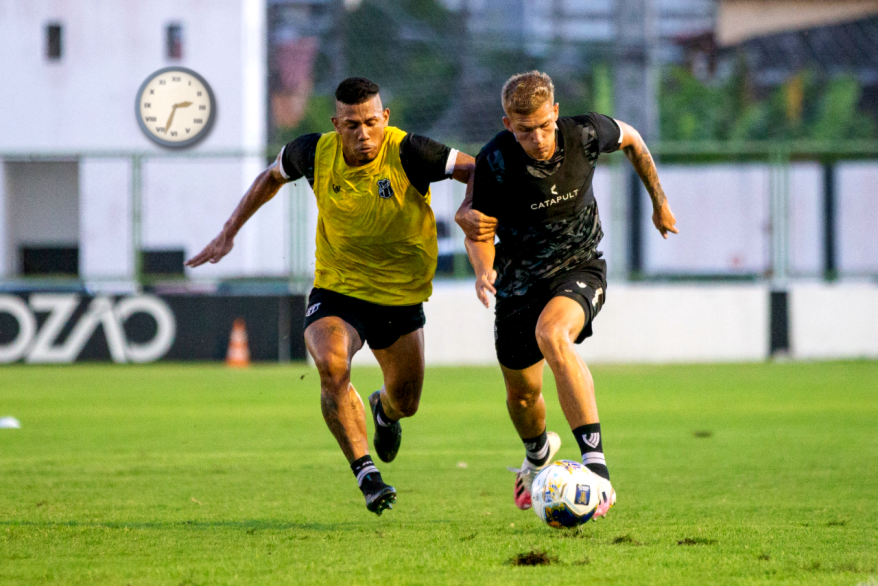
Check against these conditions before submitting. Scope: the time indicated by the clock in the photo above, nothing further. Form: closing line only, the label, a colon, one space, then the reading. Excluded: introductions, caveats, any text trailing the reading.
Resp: 2:33
